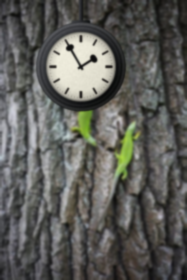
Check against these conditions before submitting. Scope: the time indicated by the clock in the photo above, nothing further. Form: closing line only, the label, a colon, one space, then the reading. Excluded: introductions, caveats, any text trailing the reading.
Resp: 1:55
